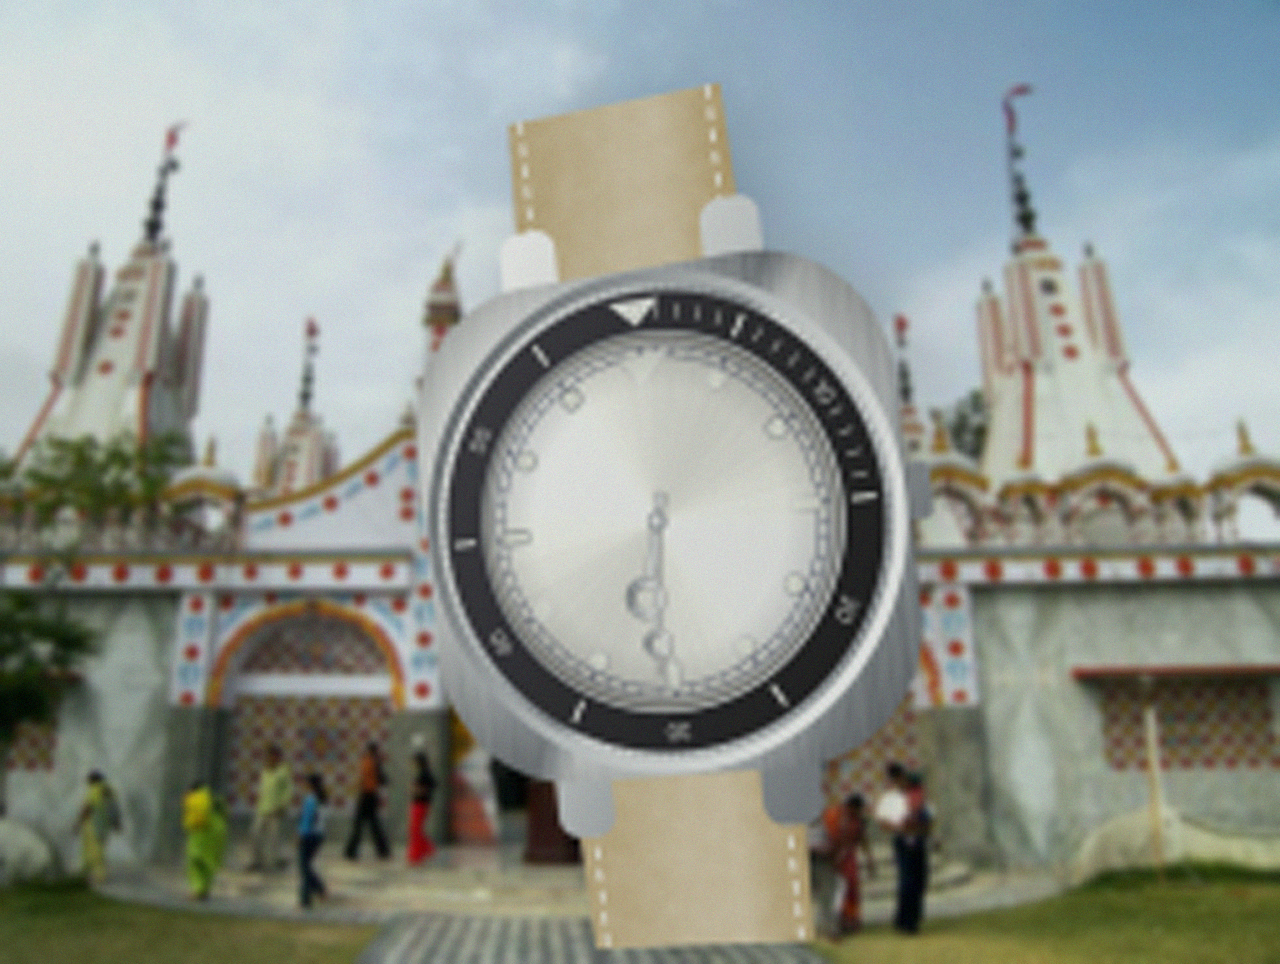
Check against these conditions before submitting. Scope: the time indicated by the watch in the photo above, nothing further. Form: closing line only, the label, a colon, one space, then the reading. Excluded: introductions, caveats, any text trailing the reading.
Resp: 6:31
